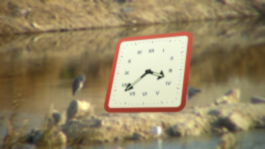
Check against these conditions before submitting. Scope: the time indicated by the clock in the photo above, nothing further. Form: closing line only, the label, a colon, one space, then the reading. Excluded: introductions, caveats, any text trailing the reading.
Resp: 3:38
